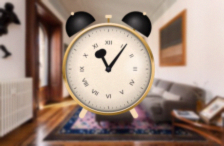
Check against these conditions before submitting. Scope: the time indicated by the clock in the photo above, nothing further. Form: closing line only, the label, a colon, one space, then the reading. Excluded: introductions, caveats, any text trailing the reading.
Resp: 11:06
